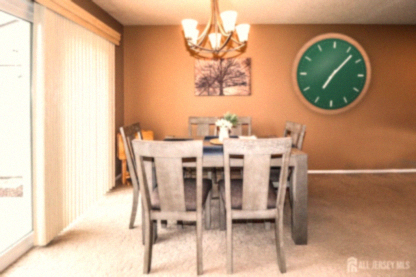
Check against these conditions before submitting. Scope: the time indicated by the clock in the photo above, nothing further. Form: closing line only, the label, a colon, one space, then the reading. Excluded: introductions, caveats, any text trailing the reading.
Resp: 7:07
